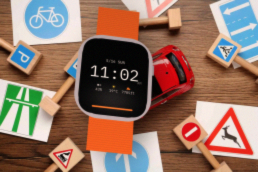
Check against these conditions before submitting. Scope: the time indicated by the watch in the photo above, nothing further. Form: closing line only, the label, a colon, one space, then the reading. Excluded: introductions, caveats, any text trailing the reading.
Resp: 11:02
